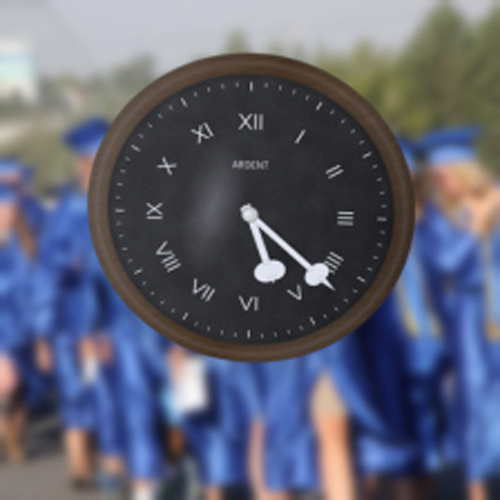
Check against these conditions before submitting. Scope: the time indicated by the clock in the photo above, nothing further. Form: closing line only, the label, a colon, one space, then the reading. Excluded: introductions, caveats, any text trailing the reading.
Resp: 5:22
